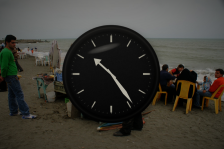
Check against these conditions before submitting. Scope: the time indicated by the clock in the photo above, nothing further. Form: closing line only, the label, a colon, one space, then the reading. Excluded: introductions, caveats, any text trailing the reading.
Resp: 10:24
